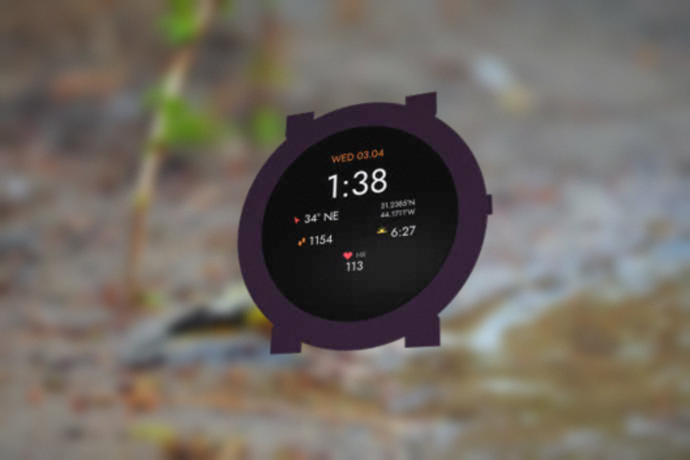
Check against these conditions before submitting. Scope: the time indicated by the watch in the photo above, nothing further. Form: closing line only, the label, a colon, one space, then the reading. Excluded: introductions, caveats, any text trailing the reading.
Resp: 1:38
